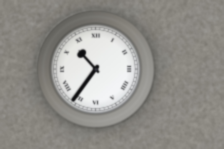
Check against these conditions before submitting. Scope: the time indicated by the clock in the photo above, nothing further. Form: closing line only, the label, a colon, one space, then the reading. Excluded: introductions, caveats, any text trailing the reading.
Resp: 10:36
